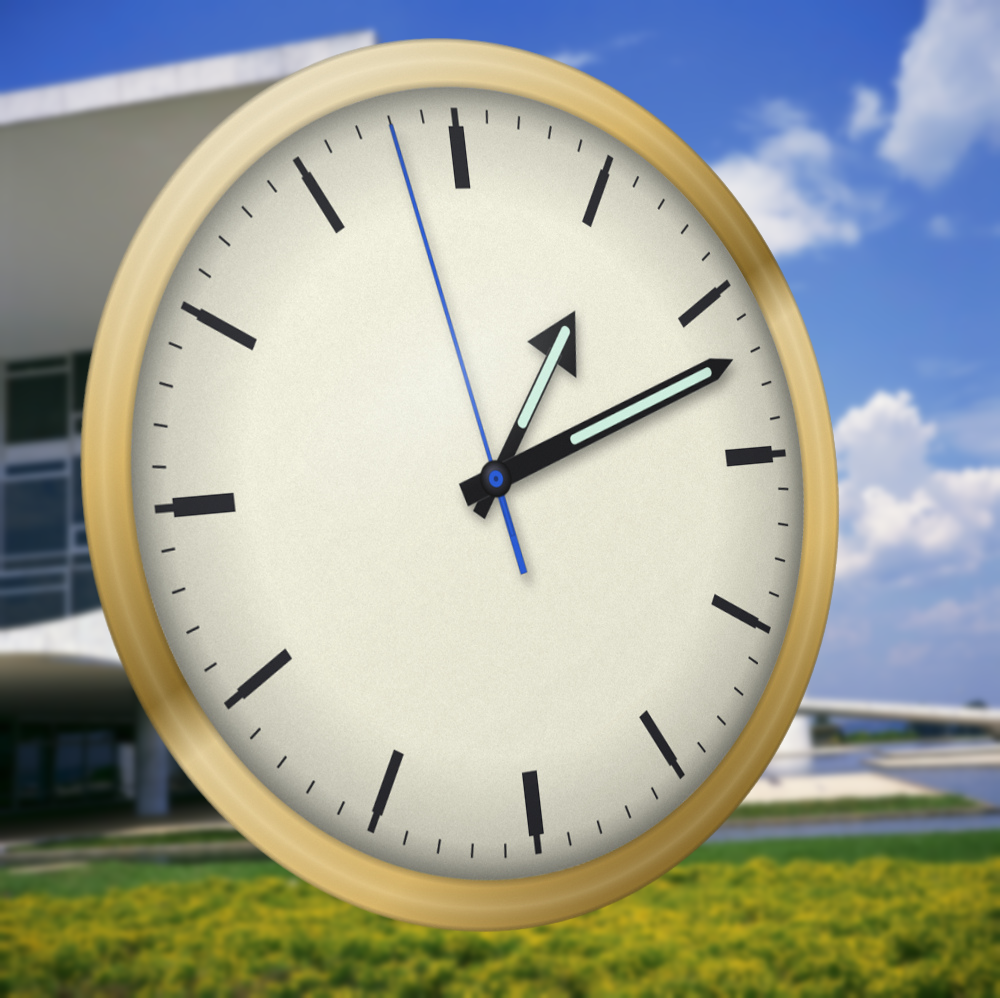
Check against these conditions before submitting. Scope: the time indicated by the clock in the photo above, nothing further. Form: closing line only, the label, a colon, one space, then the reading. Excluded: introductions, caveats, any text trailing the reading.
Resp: 1:11:58
